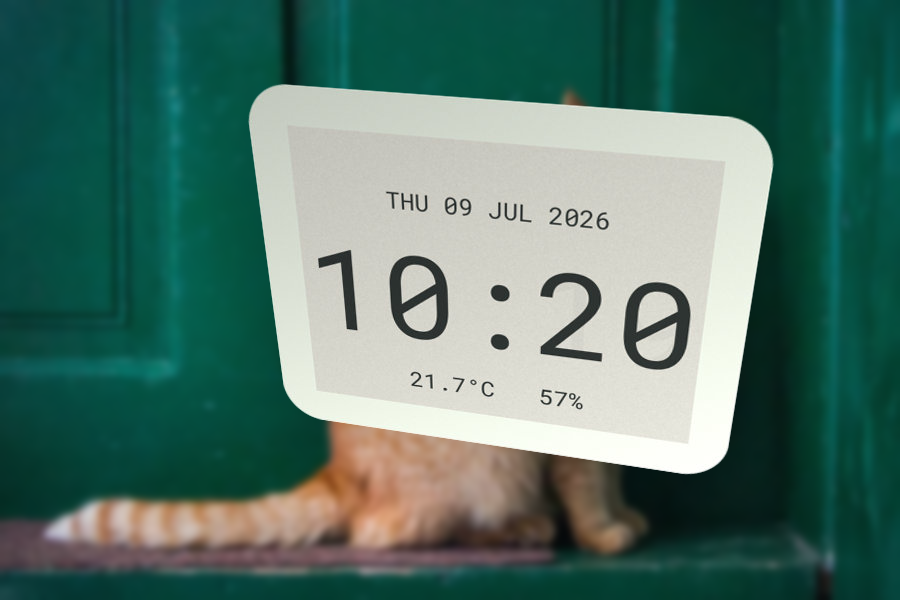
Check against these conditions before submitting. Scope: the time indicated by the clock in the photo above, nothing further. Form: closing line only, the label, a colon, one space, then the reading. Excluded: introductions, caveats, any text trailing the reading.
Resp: 10:20
